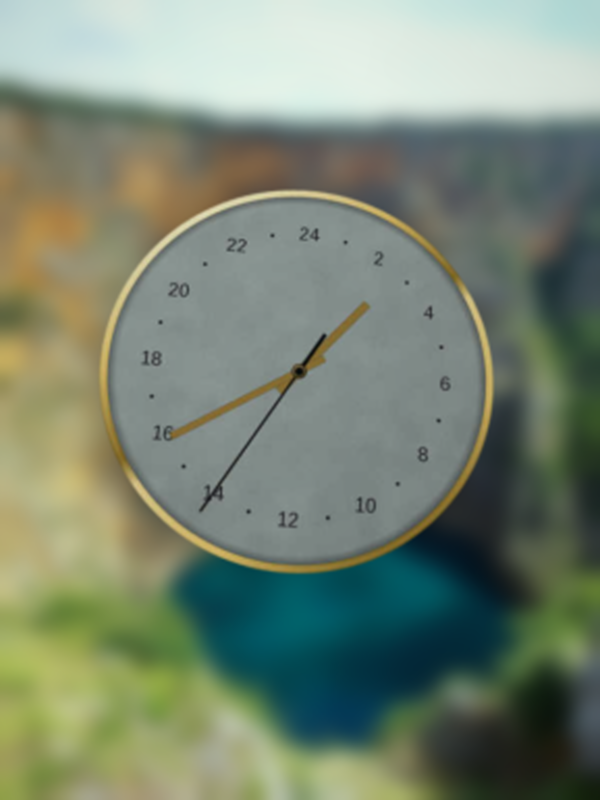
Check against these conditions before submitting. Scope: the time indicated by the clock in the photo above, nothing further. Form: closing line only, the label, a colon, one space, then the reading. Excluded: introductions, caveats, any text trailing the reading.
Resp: 2:39:35
